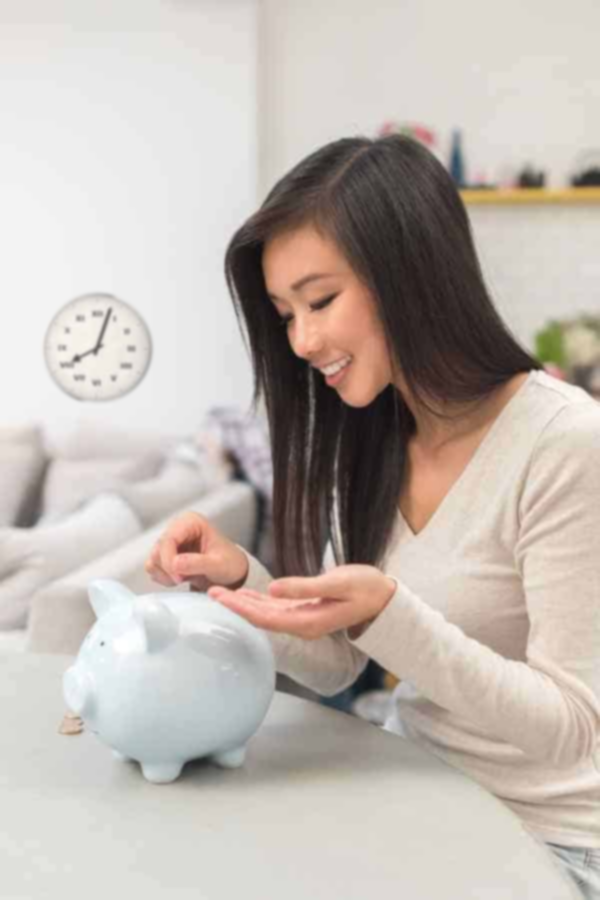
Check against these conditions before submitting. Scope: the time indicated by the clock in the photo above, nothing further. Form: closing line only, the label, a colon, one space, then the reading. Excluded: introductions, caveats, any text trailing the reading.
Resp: 8:03
